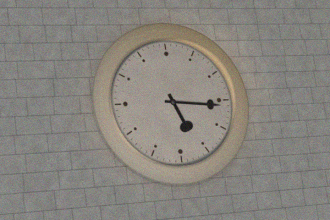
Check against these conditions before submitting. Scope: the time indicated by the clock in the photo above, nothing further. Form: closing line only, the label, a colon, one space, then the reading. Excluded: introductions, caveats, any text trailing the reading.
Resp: 5:16
